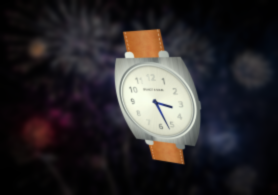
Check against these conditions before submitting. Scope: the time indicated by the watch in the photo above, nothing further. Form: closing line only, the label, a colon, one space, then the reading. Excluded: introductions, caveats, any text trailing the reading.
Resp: 3:27
